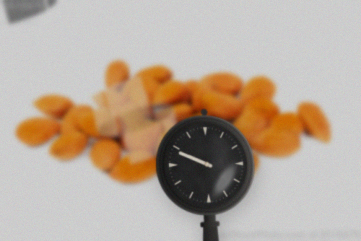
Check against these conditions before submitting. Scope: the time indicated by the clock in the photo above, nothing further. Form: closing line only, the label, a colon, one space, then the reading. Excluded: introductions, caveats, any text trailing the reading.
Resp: 9:49
